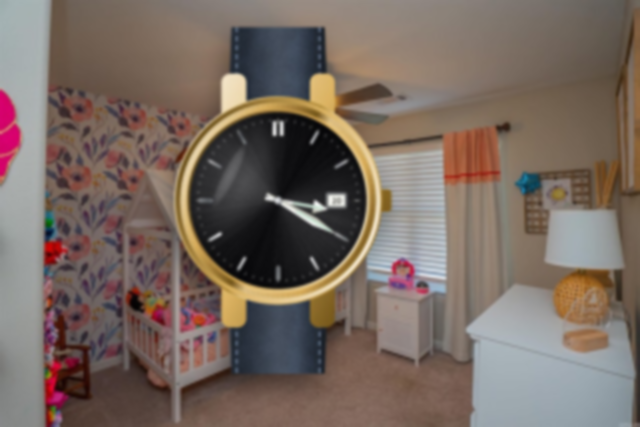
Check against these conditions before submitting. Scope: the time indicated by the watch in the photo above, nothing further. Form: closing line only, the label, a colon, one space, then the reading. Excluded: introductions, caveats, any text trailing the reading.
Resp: 3:20
